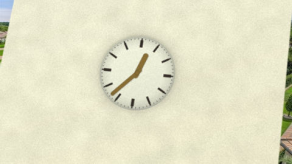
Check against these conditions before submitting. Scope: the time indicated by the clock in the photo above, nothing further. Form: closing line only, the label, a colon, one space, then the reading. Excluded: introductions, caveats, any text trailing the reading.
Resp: 12:37
